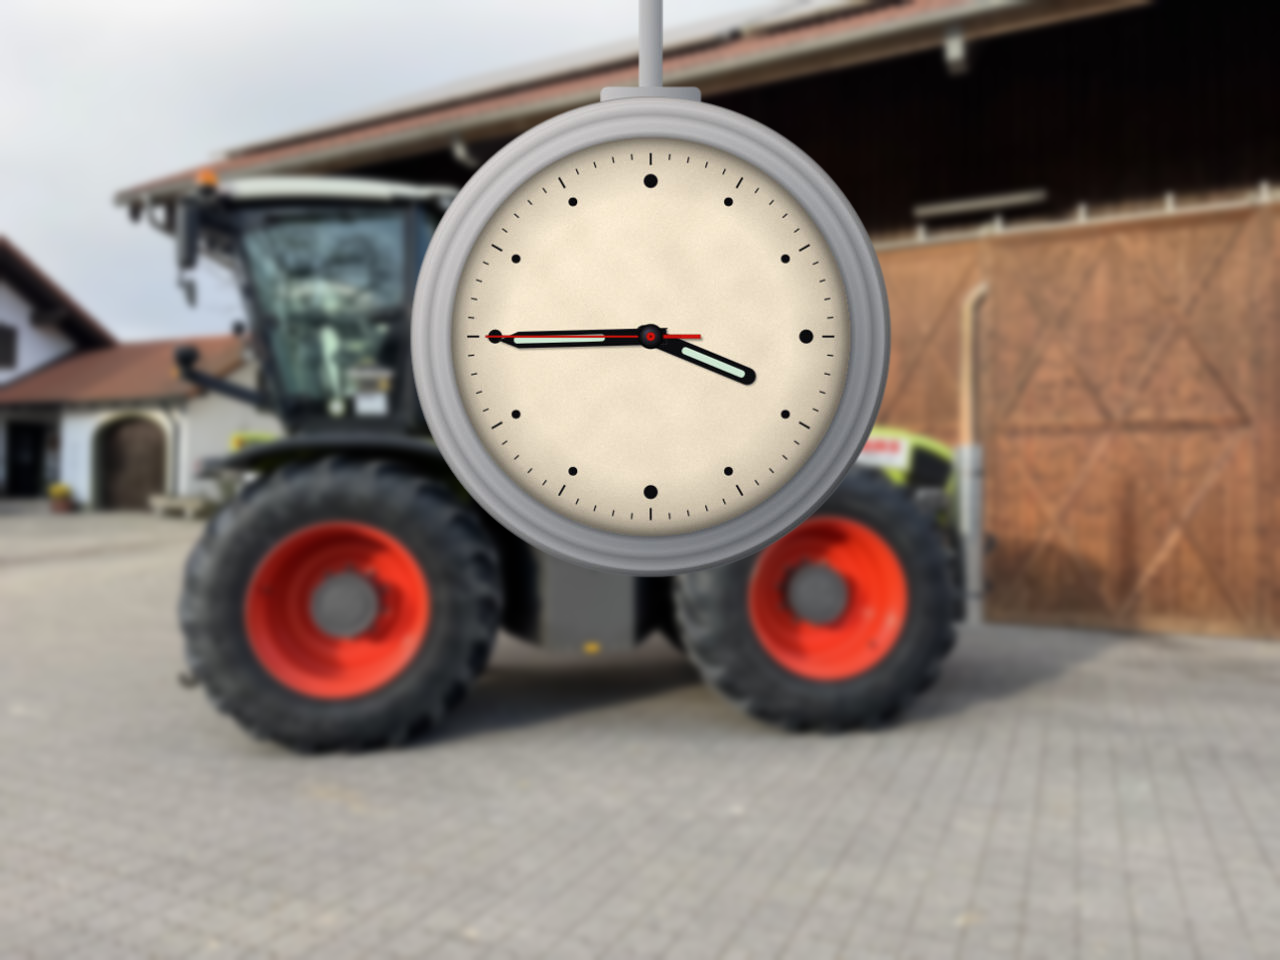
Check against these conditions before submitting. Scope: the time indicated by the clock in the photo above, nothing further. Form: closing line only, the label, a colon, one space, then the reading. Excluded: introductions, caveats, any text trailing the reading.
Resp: 3:44:45
